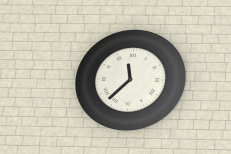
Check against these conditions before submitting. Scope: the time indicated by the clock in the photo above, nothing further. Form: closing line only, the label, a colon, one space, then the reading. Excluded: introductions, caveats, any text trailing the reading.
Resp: 11:37
